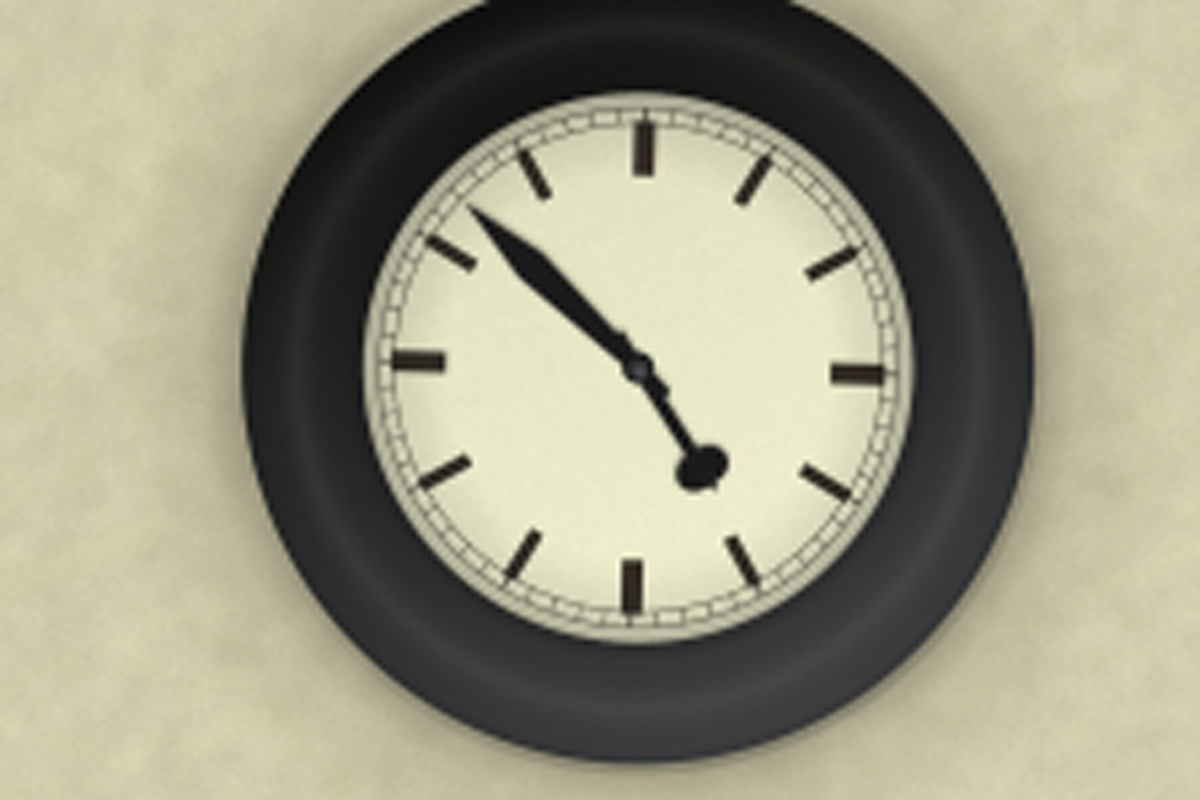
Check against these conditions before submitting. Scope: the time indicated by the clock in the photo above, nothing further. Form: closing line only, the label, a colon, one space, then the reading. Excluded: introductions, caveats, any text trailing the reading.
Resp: 4:52
